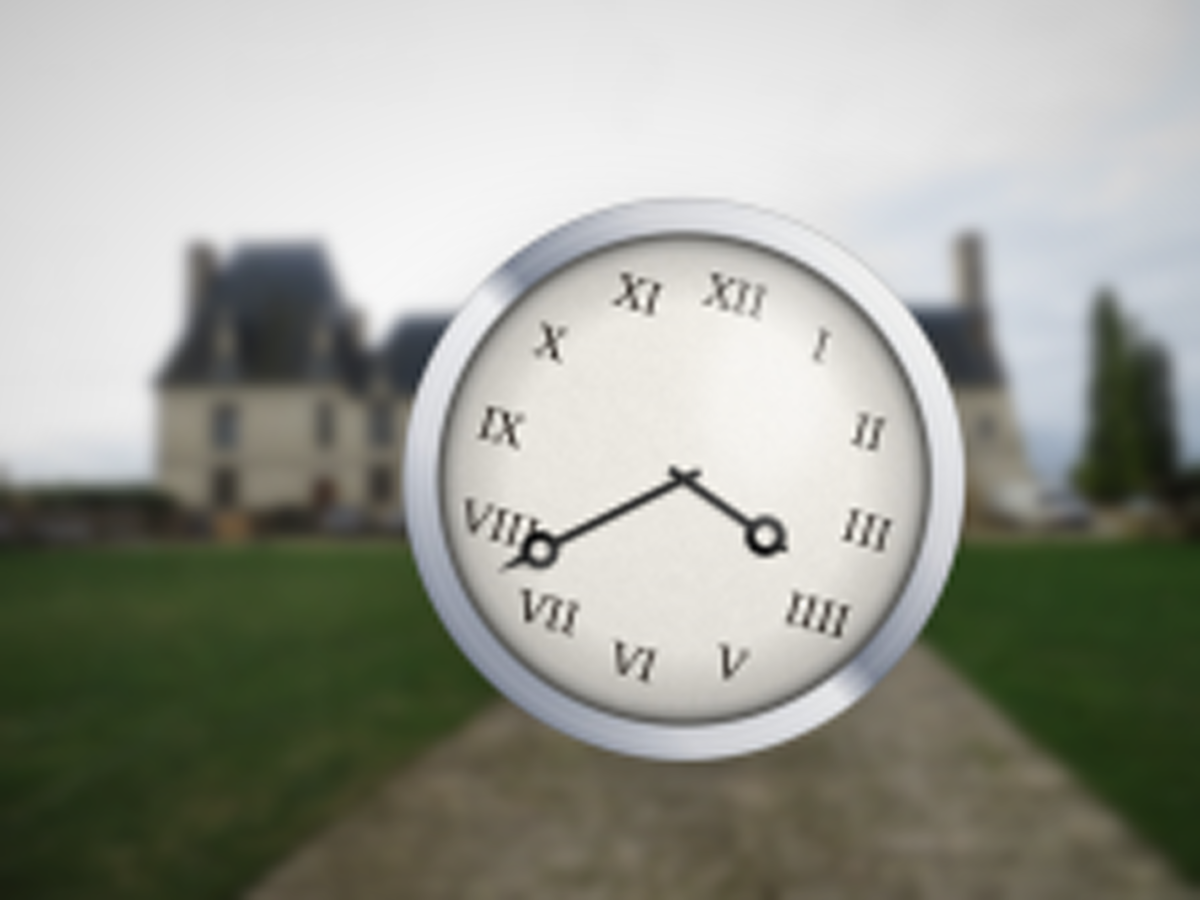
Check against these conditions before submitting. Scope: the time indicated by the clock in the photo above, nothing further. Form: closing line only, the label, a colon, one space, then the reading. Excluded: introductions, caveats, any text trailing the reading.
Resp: 3:38
